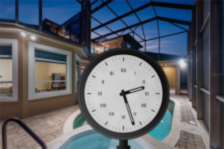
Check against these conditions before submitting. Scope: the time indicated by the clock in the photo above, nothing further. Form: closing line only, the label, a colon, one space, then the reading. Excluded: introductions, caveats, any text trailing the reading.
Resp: 2:27
